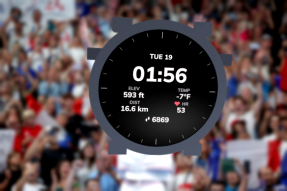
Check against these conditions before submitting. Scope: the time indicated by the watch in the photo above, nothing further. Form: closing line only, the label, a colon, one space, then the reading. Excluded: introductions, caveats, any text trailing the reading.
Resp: 1:56
